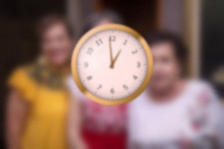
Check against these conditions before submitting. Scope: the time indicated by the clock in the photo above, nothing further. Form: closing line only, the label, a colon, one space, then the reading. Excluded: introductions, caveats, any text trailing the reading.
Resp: 12:59
